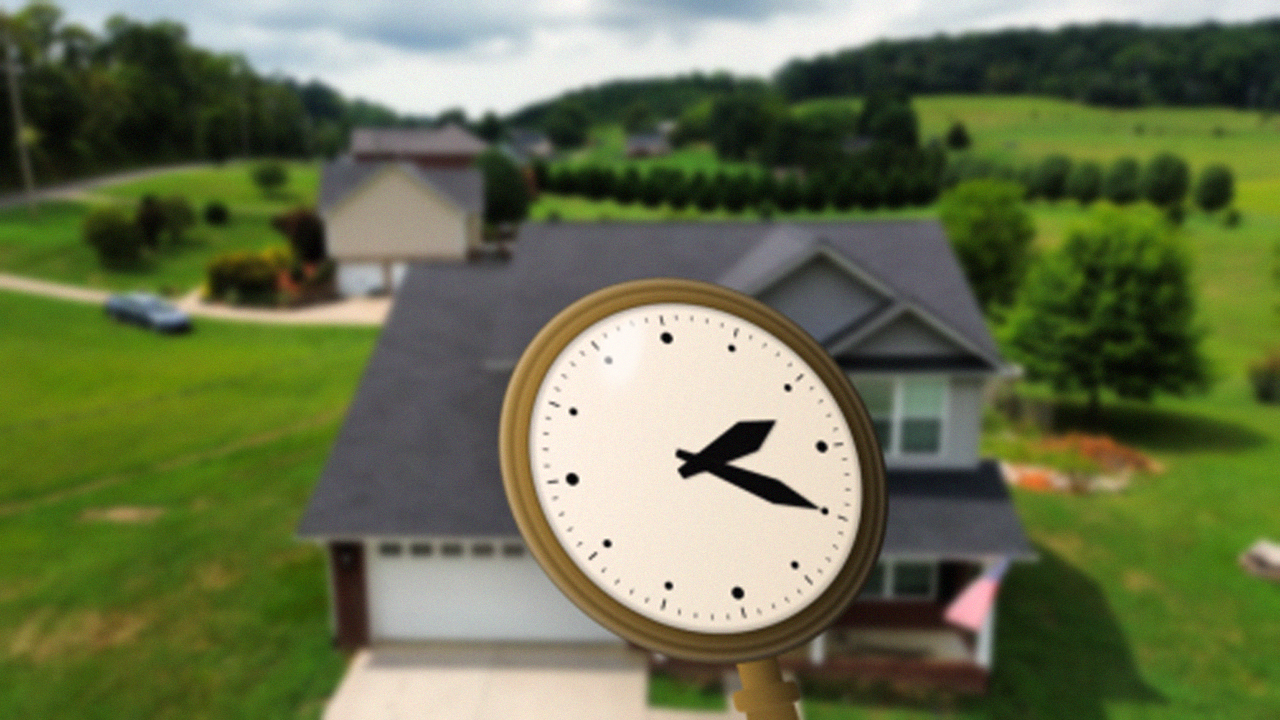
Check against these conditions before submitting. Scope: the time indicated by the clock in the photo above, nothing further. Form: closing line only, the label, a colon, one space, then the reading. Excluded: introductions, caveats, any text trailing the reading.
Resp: 2:20
